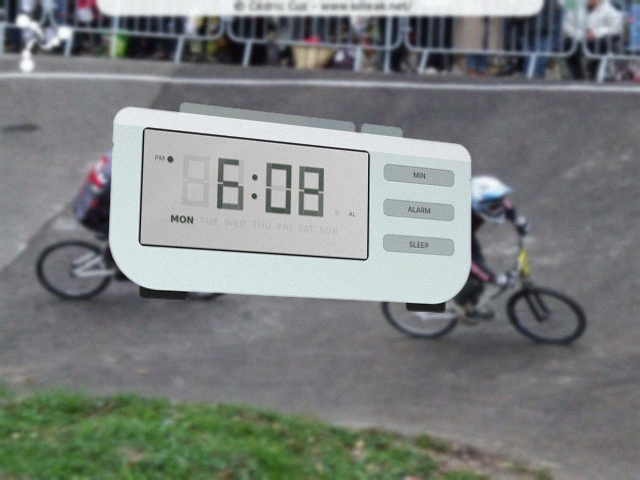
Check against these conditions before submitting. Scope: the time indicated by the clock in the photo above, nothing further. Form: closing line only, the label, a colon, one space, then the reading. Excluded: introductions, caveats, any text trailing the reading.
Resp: 6:08
